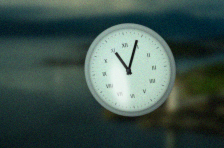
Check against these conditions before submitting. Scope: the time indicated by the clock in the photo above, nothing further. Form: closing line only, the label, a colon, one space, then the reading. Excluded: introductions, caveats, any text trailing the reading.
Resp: 11:04
